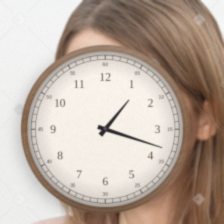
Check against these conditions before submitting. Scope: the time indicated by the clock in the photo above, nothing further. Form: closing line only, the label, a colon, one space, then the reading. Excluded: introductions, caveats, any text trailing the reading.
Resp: 1:18
